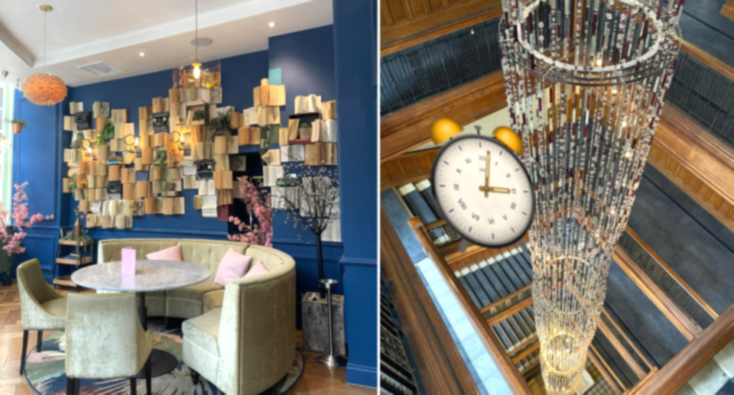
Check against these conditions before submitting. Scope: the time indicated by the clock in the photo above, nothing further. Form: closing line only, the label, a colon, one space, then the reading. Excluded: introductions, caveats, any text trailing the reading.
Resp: 3:02
